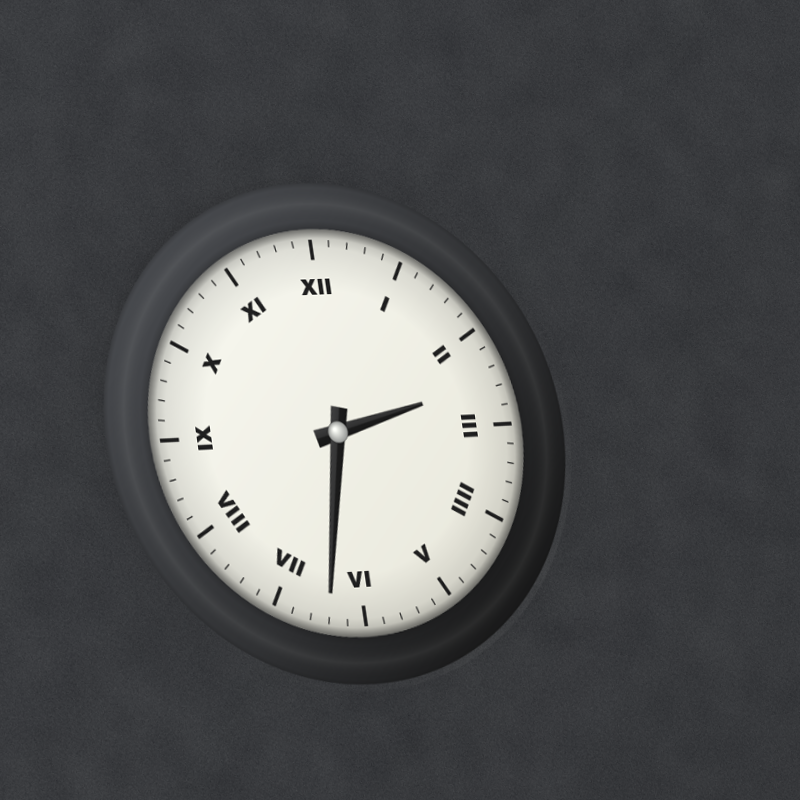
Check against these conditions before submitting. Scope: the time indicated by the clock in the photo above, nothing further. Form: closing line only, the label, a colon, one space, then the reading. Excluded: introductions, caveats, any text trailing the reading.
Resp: 2:32
